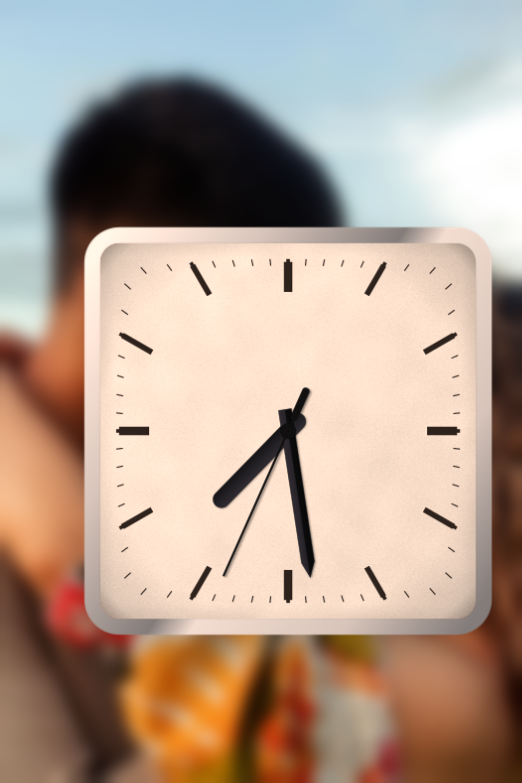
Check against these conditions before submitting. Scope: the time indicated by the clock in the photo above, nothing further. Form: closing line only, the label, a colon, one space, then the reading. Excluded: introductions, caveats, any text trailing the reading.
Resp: 7:28:34
